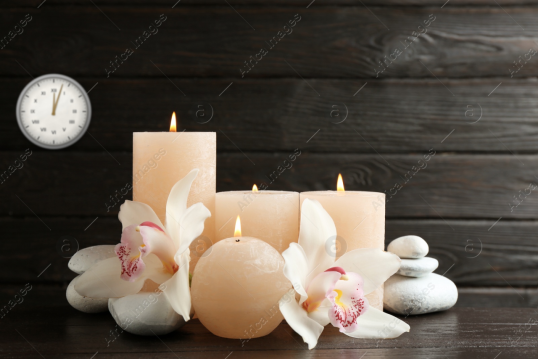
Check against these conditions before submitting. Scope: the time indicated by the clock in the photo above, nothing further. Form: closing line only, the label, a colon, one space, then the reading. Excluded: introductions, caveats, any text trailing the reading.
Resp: 12:03
